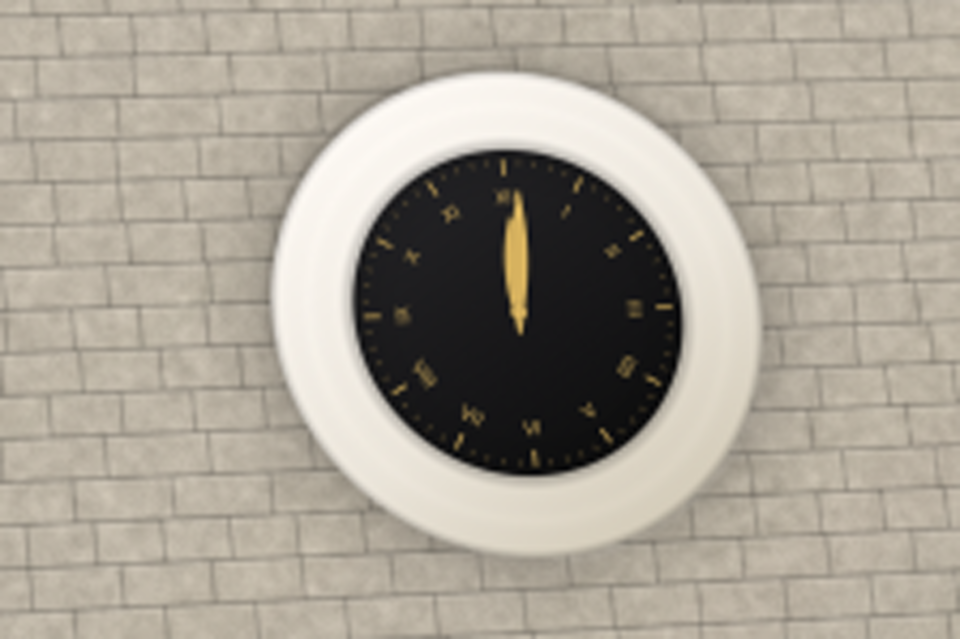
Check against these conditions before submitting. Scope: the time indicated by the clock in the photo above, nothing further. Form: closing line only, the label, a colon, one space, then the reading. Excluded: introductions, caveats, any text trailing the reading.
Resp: 12:01
